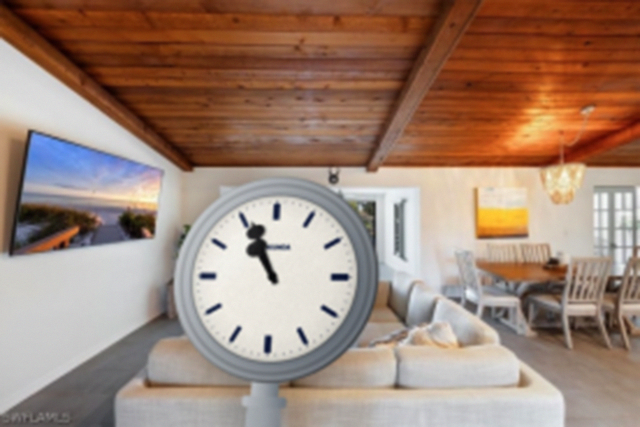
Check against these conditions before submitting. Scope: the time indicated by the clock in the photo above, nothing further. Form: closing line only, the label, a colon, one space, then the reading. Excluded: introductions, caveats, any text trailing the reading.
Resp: 10:56
